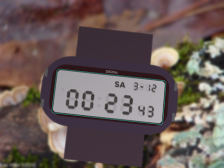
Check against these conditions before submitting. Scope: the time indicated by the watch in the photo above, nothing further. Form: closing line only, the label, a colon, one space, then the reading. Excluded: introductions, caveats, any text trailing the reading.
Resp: 0:23:43
